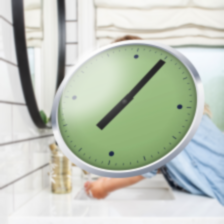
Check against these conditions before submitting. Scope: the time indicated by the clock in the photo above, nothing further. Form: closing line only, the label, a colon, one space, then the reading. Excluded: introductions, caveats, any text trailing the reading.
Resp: 7:05
